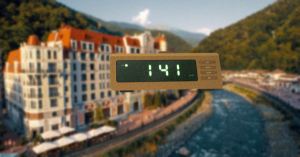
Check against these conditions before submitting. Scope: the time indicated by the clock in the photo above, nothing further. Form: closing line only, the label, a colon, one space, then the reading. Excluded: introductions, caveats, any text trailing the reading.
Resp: 1:41
